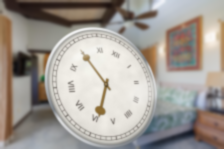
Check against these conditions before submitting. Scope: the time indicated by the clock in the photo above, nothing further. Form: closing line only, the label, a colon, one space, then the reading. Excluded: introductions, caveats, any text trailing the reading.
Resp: 5:50
